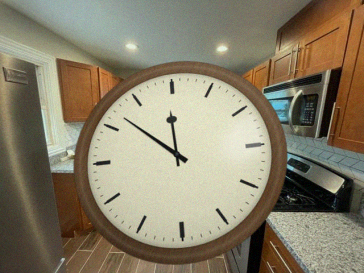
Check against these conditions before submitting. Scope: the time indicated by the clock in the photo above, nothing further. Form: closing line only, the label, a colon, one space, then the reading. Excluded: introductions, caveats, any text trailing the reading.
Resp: 11:52
